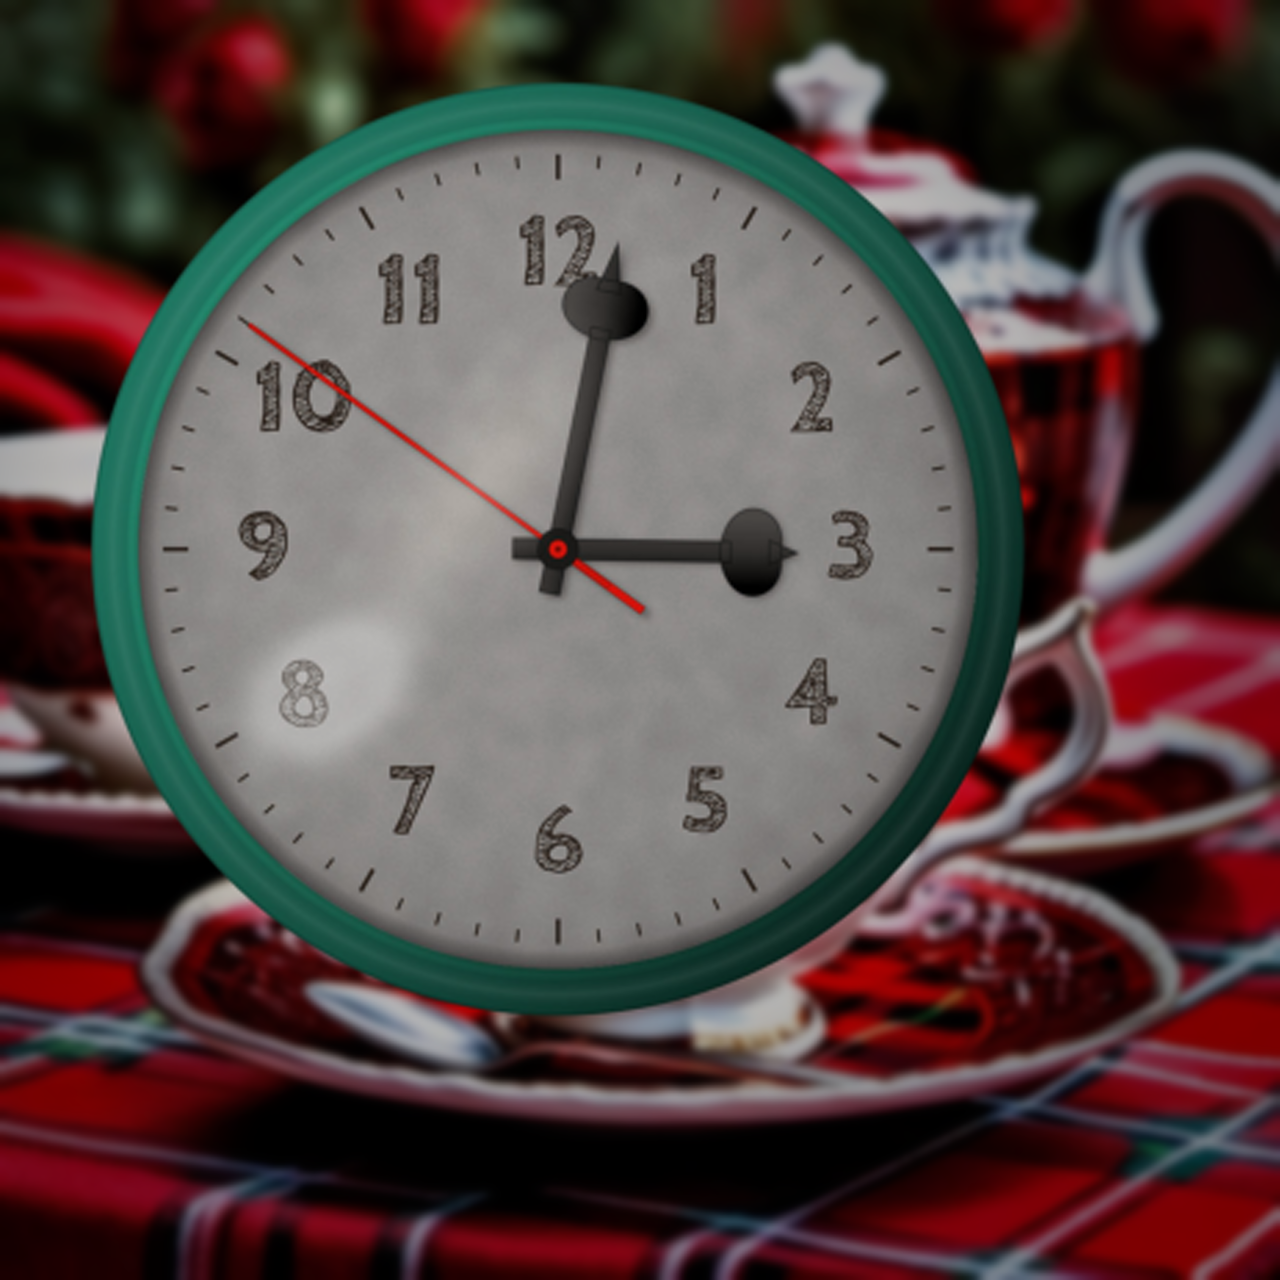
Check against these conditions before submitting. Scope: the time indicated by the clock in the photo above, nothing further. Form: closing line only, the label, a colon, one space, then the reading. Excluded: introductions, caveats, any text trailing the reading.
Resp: 3:01:51
